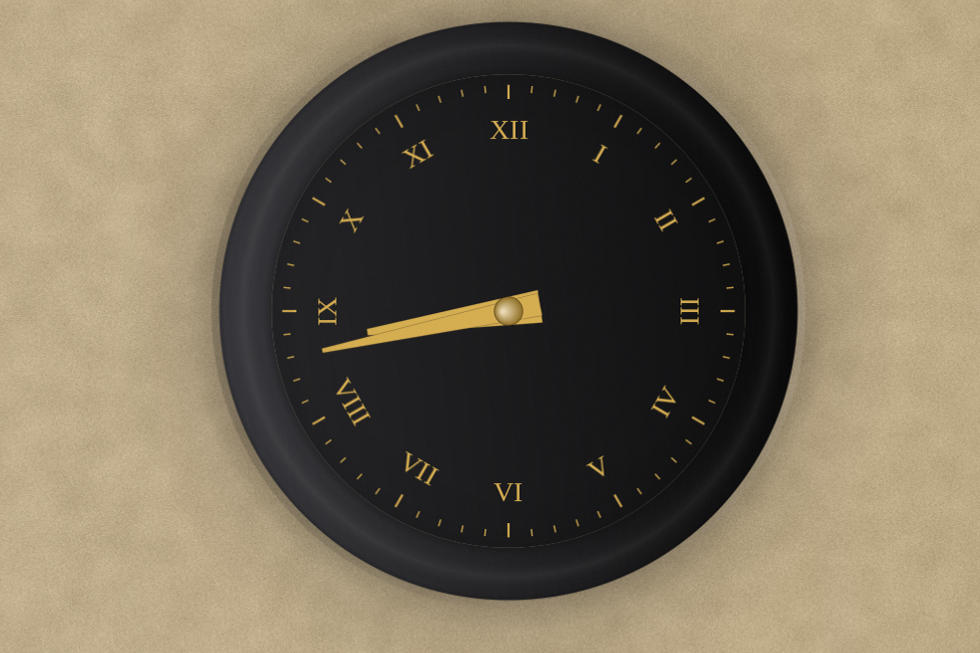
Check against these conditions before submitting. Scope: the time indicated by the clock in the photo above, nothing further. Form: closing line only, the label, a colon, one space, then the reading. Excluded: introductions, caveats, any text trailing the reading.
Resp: 8:43
